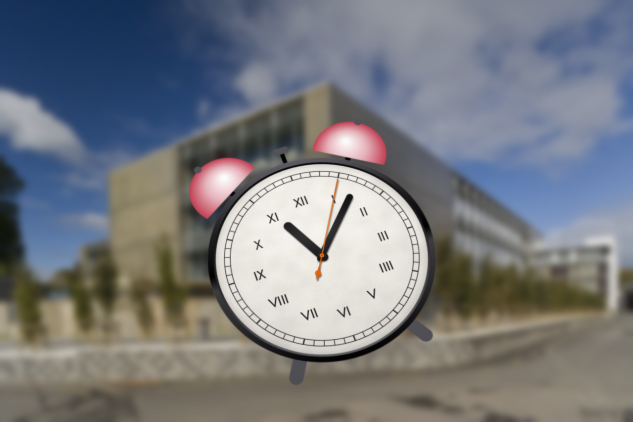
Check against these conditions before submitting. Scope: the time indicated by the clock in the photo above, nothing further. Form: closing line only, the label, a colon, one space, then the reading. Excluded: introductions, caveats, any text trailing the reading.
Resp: 11:07:05
